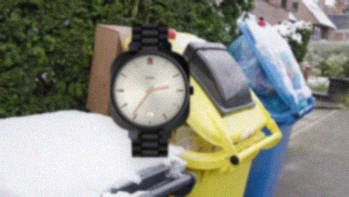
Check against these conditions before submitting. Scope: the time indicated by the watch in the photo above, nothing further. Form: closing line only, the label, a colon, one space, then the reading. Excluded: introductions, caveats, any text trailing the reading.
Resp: 2:36
